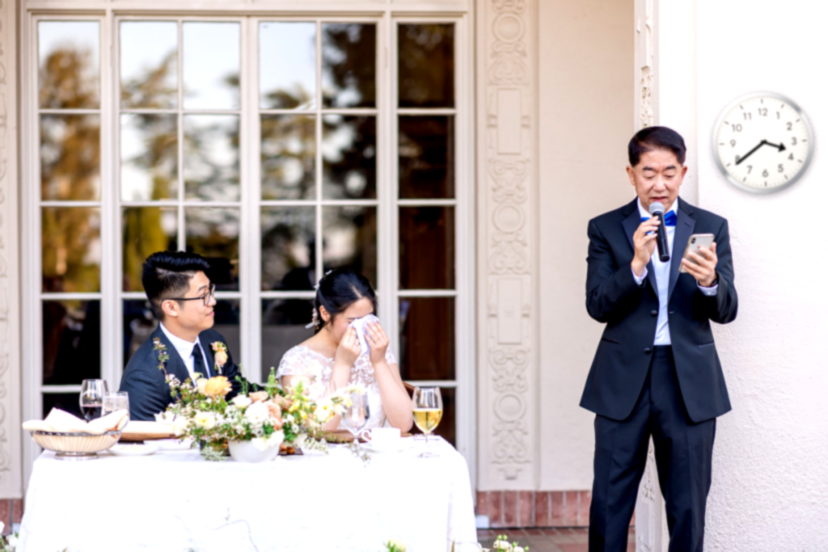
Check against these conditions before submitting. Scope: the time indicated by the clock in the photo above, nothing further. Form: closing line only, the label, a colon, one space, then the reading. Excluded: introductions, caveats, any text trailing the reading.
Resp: 3:39
